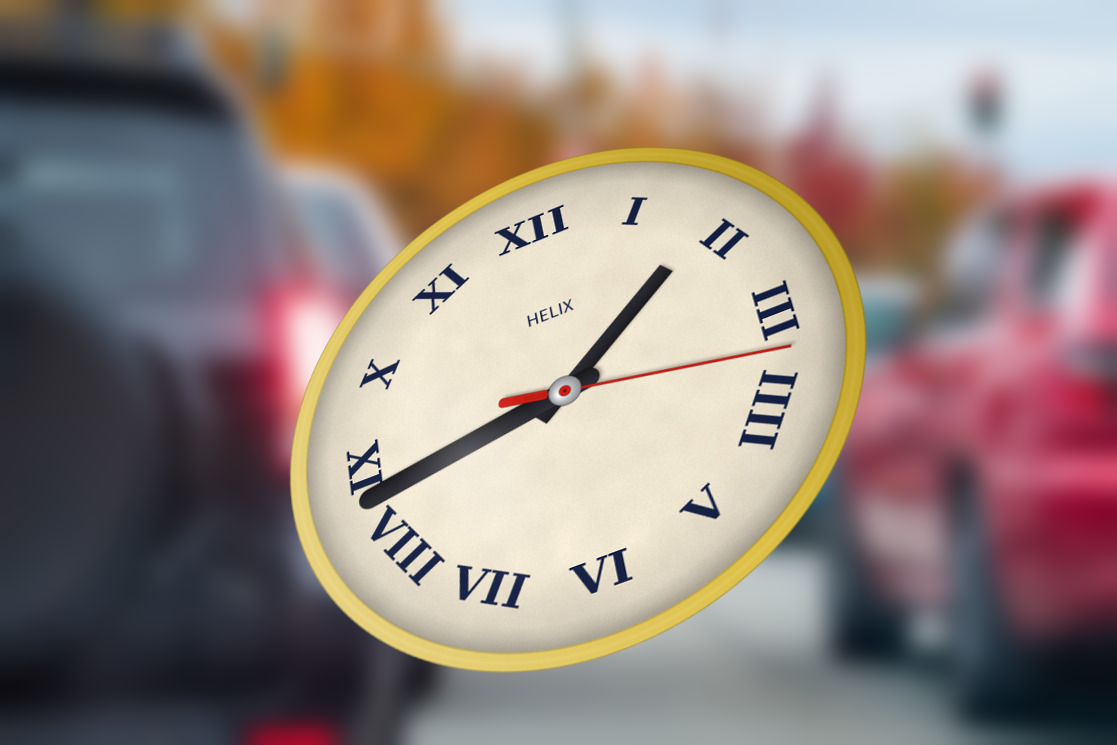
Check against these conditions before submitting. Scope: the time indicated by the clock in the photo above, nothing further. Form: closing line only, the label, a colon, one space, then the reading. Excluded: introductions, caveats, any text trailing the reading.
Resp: 1:43:17
